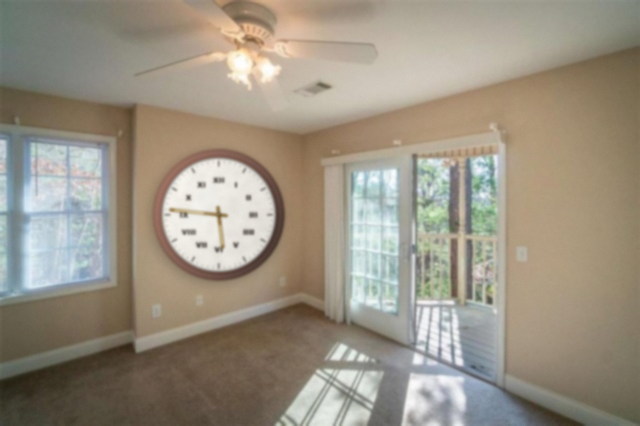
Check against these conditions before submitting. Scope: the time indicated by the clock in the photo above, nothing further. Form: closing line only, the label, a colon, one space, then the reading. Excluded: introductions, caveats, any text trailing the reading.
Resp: 5:46
